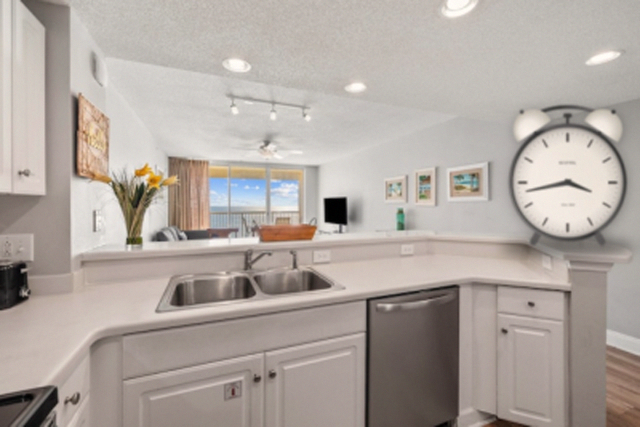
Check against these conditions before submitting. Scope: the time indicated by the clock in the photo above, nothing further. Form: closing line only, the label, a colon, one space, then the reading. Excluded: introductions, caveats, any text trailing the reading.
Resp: 3:43
